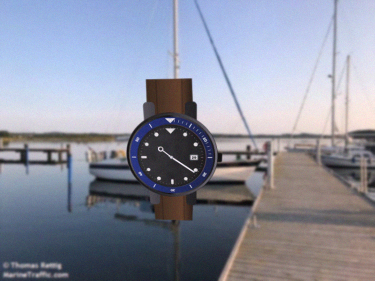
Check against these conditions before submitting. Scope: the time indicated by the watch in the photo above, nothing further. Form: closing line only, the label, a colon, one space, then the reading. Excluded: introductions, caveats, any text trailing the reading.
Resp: 10:21
